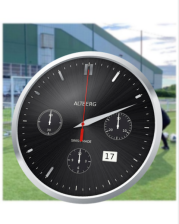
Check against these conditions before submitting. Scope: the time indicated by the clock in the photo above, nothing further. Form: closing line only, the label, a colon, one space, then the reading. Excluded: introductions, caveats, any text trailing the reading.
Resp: 2:11
